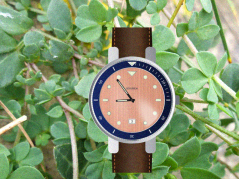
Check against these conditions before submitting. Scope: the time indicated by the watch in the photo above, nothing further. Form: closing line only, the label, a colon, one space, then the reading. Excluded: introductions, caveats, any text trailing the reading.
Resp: 8:54
